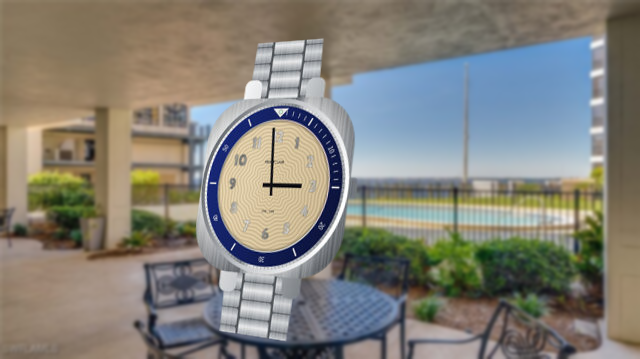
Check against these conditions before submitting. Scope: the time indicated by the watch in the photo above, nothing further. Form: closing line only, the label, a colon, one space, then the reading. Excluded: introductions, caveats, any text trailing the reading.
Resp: 2:59
